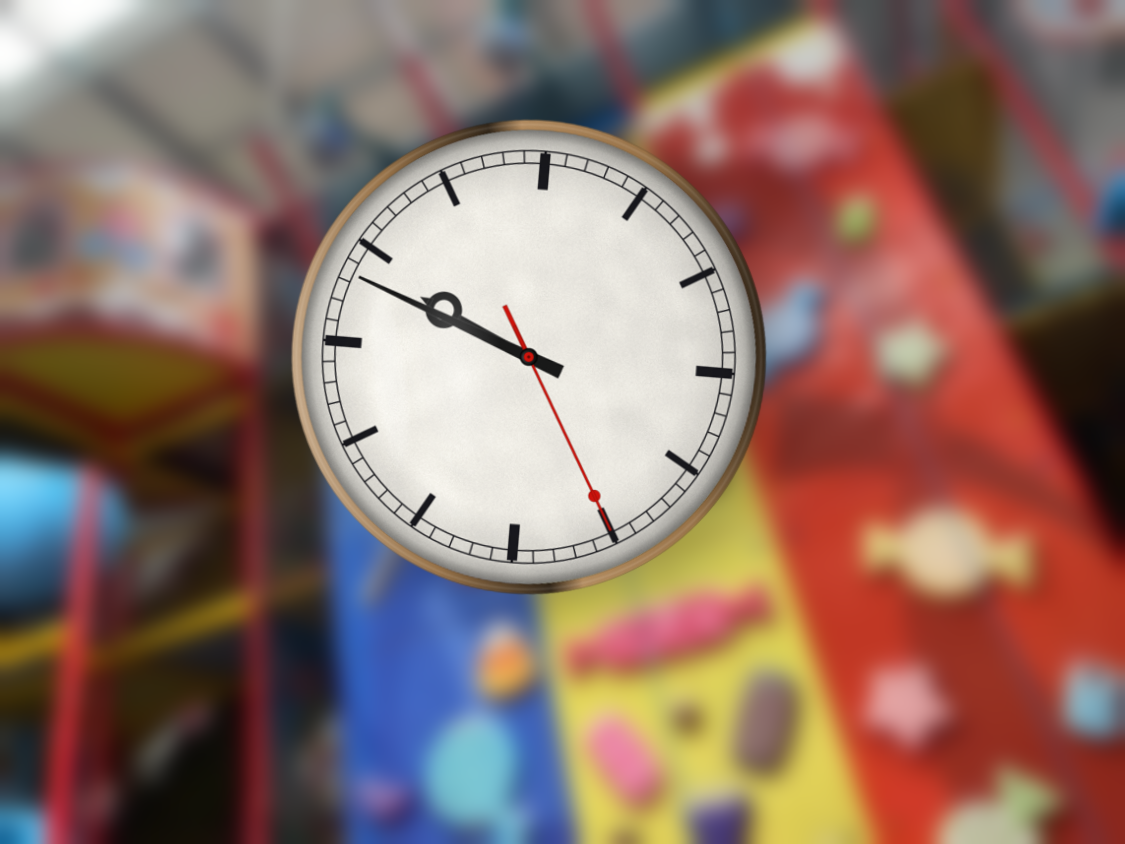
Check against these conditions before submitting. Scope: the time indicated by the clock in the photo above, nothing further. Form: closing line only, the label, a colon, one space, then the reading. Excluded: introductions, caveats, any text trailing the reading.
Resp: 9:48:25
